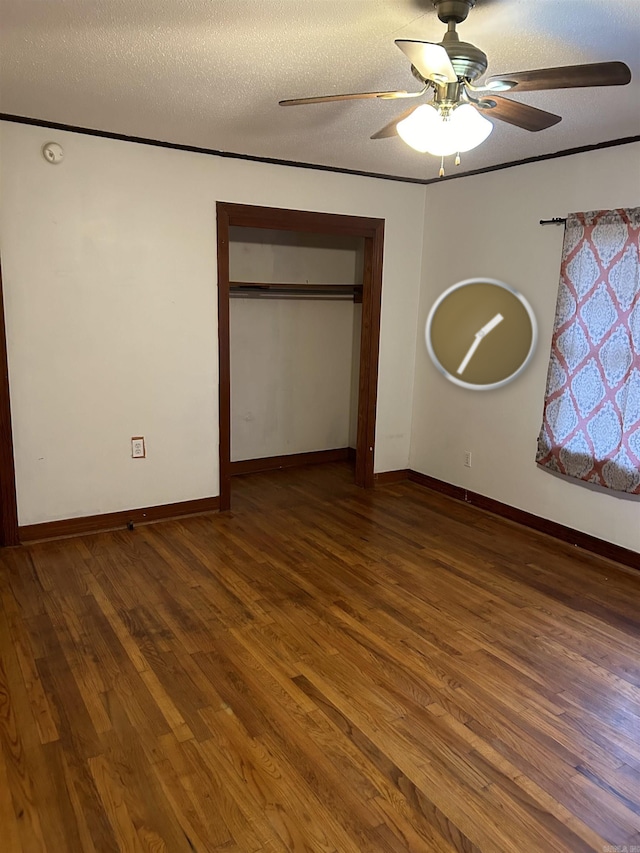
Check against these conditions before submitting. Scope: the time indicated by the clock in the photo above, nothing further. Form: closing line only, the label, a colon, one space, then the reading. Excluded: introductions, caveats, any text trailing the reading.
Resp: 1:35
